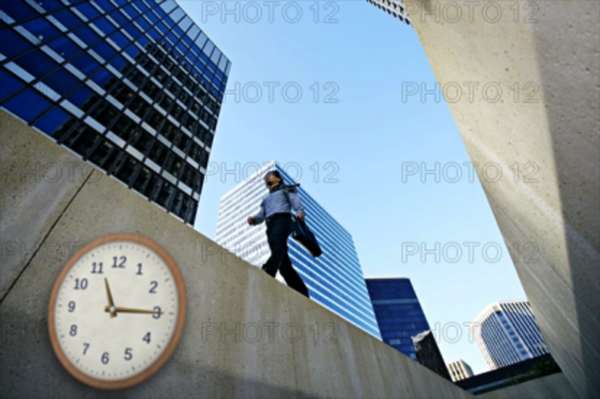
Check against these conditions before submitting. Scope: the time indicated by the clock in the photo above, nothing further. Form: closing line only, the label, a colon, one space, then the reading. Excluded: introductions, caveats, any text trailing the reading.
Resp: 11:15
